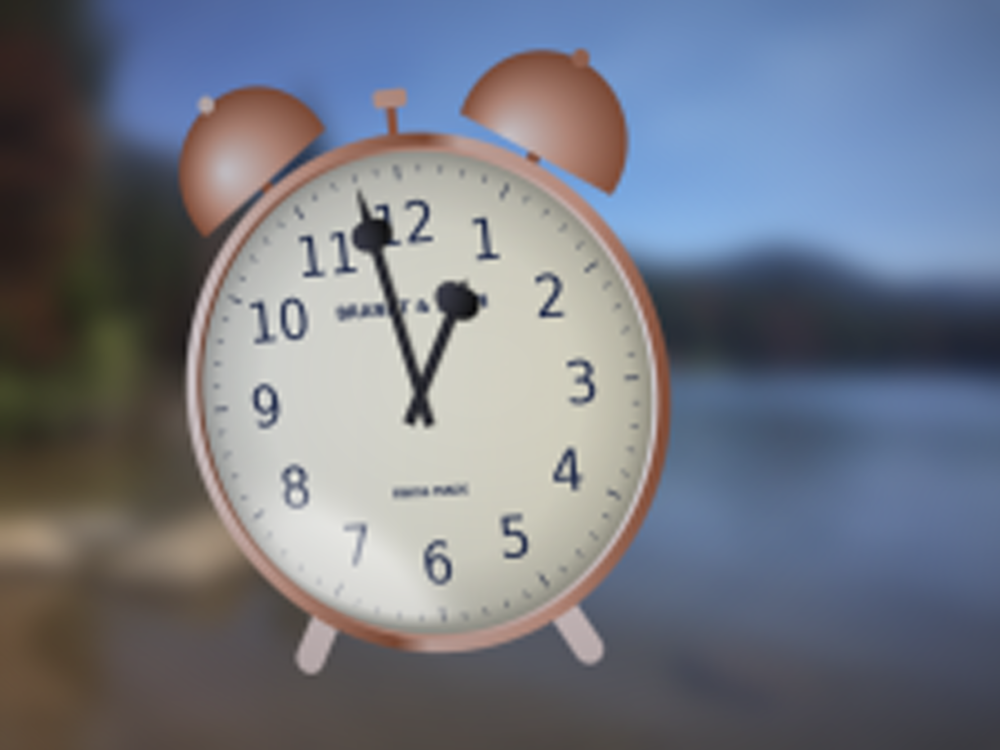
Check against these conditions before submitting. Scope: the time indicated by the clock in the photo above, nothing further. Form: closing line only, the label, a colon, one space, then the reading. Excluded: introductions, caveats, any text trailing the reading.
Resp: 12:58
